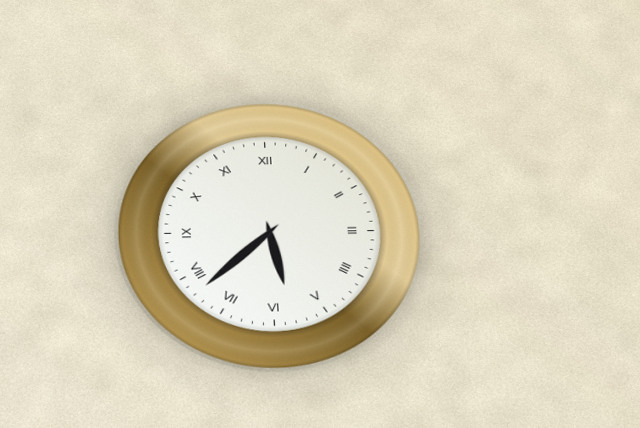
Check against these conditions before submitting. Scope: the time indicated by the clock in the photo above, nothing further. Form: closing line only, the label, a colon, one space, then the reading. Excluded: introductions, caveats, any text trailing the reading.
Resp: 5:38
